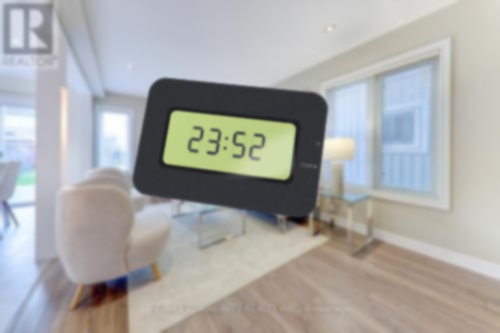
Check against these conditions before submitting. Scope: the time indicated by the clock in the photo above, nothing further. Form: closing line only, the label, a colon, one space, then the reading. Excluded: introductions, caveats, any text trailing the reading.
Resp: 23:52
